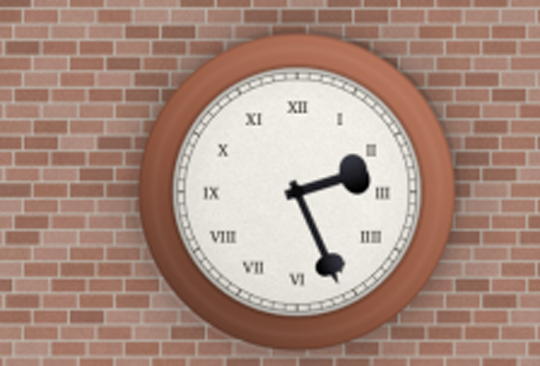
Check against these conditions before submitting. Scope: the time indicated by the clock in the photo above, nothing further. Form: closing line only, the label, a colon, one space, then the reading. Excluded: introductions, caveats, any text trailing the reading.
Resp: 2:26
